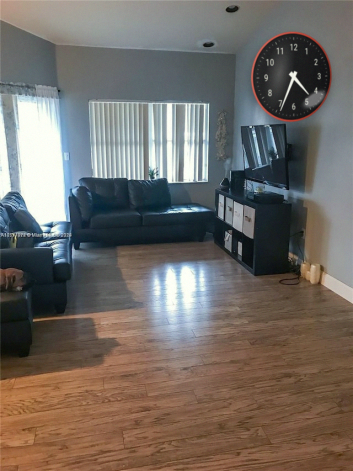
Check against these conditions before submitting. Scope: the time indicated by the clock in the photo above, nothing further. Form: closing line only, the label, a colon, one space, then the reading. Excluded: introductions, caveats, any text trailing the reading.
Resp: 4:34
